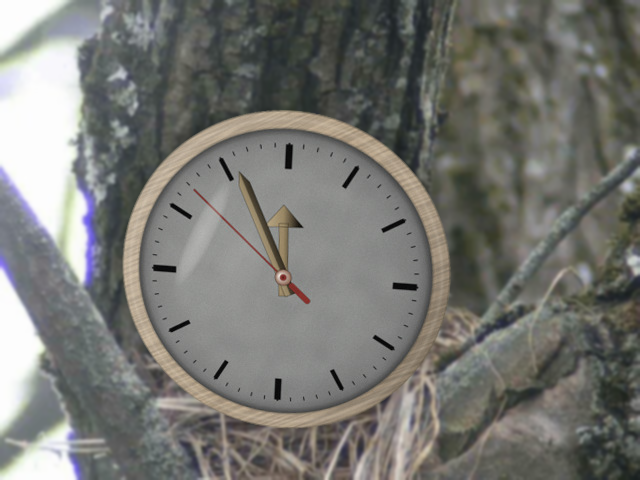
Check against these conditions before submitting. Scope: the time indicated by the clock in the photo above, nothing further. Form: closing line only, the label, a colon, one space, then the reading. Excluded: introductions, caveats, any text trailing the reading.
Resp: 11:55:52
